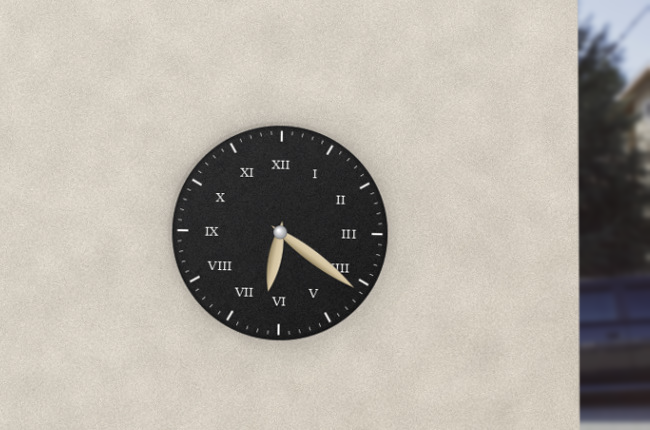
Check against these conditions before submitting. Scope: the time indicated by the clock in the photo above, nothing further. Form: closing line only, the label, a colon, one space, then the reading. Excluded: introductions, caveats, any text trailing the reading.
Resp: 6:21
